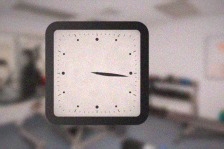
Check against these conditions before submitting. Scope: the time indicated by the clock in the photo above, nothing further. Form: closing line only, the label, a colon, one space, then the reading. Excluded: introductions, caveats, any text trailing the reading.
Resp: 3:16
